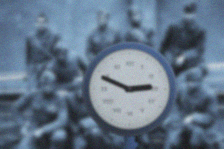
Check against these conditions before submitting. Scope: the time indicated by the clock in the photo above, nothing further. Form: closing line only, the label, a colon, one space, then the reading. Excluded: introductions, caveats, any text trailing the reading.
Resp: 2:49
